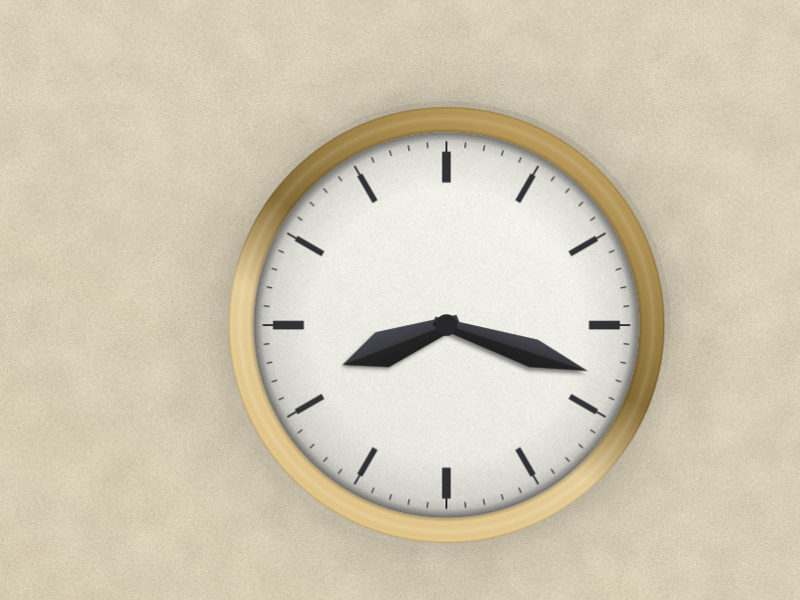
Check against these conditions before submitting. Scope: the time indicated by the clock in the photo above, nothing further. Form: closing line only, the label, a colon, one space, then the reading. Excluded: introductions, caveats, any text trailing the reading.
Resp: 8:18
